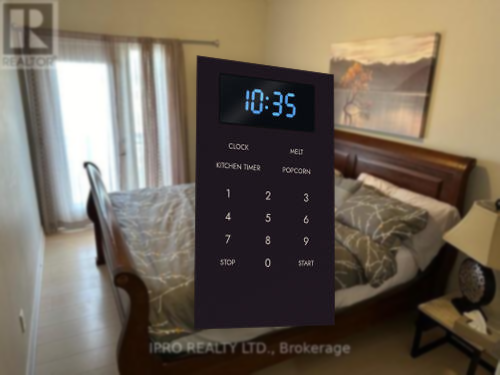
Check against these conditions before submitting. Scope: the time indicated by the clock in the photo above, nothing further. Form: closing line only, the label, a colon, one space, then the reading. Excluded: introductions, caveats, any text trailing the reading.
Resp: 10:35
